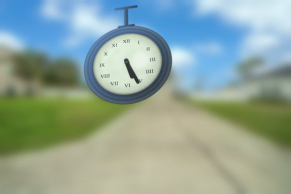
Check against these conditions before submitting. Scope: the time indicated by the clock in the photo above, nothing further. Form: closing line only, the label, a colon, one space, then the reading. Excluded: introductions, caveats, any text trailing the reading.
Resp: 5:26
